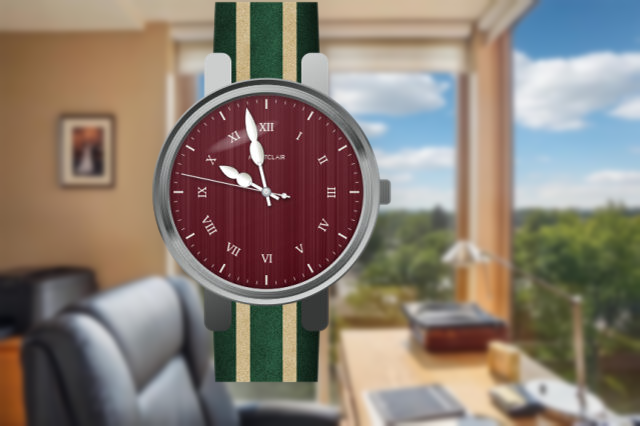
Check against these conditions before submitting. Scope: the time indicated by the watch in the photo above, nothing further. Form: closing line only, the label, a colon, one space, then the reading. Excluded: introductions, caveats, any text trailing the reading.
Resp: 9:57:47
